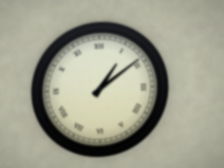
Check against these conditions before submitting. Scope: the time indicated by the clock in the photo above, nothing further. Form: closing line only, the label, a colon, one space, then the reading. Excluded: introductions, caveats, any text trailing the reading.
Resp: 1:09
